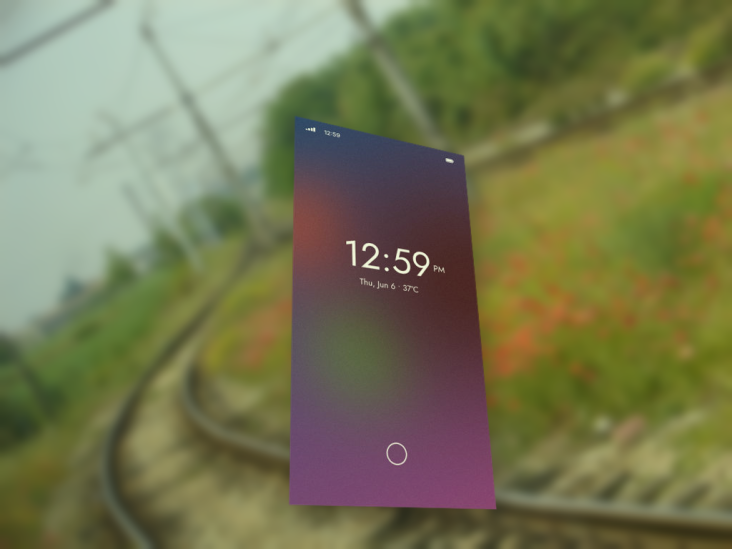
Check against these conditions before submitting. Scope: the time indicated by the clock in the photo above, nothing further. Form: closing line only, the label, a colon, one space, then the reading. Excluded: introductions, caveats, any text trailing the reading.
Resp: 12:59
